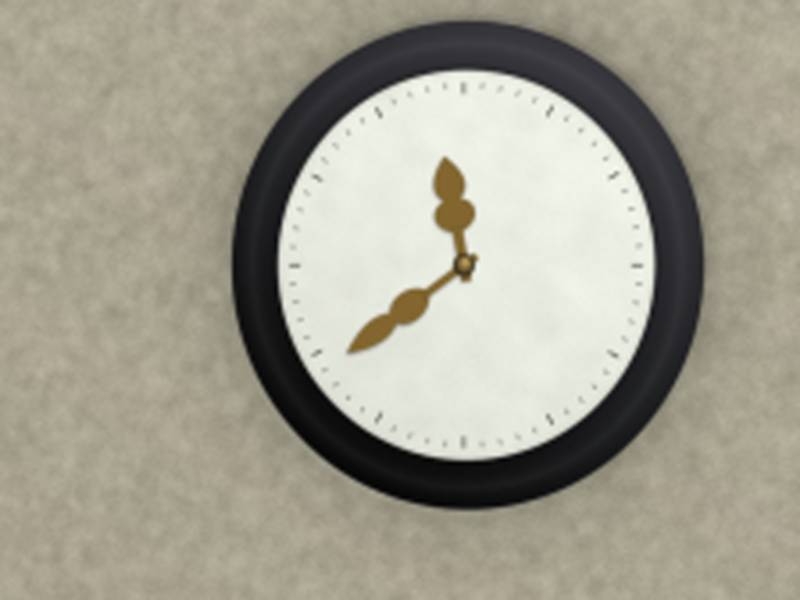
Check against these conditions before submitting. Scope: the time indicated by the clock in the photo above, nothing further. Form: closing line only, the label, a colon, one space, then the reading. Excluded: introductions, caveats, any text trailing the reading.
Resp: 11:39
